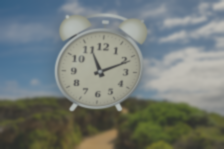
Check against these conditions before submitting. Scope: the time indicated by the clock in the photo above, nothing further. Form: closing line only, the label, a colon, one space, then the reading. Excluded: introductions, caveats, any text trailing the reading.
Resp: 11:11
